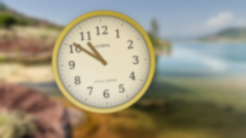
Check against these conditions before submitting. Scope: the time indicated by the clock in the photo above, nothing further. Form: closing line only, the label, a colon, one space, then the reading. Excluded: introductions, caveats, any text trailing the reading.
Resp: 10:51
